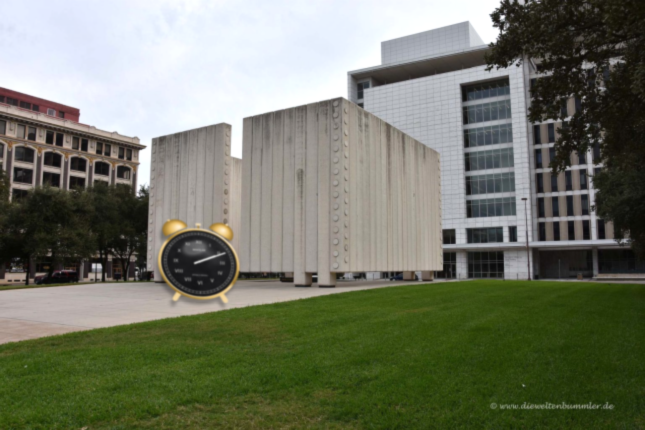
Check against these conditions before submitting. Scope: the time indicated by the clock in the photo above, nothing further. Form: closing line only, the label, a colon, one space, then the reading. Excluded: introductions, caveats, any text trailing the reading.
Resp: 2:11
